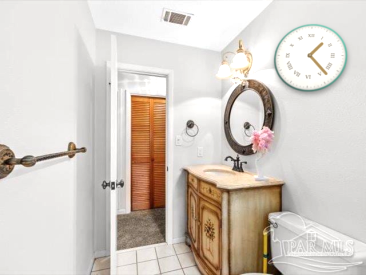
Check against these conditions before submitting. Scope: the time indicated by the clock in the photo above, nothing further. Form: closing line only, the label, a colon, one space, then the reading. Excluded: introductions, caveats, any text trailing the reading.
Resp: 1:23
